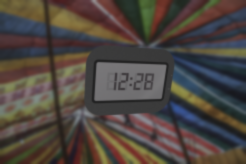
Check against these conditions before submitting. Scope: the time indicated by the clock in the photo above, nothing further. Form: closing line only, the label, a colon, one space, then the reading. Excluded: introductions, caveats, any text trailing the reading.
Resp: 12:28
